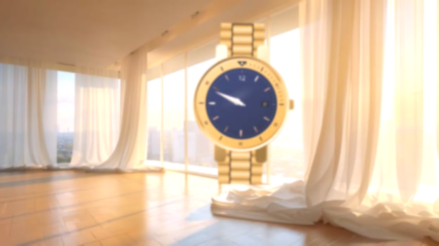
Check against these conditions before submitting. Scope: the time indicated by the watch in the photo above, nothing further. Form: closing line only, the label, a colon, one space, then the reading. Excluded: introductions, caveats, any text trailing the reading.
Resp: 9:49
